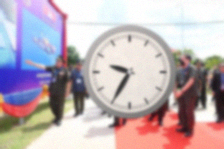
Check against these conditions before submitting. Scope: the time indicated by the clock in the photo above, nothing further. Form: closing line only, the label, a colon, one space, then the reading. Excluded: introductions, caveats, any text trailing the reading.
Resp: 9:35
